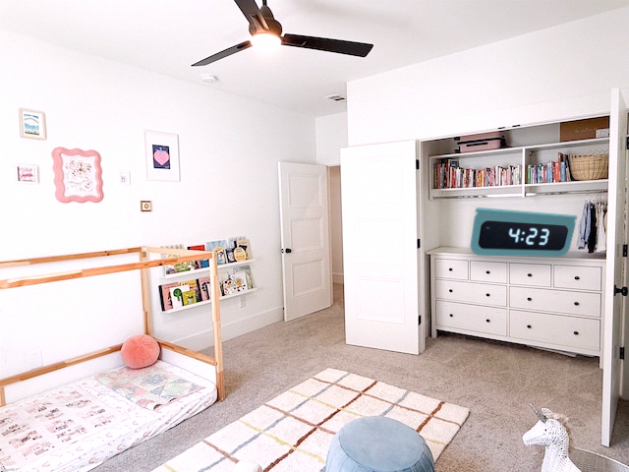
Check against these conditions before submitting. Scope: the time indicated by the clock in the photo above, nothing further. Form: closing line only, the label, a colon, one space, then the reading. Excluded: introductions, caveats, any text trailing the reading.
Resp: 4:23
